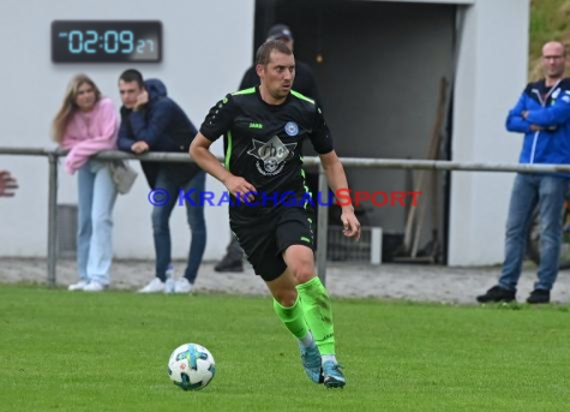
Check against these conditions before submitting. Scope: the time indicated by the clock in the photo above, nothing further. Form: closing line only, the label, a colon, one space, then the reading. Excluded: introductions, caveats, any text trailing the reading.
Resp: 2:09
